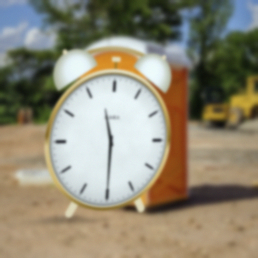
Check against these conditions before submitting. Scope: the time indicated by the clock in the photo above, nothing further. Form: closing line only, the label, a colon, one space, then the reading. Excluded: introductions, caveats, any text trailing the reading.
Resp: 11:30
